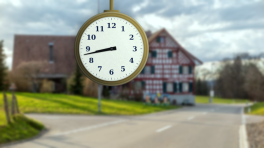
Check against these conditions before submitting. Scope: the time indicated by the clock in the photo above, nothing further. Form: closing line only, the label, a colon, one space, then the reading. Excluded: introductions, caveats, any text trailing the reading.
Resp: 8:43
